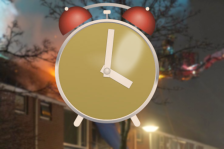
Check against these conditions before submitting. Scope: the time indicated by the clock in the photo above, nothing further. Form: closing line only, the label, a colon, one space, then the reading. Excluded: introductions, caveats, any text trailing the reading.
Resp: 4:01
